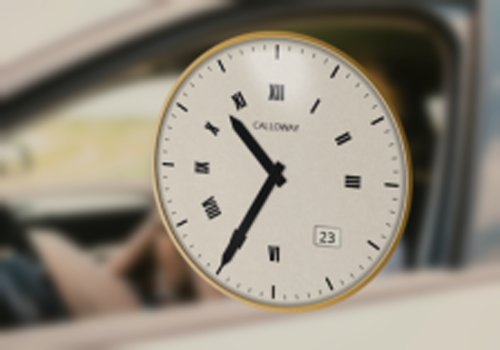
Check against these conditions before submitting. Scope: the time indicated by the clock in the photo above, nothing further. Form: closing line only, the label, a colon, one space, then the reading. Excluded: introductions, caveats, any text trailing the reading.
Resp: 10:35
